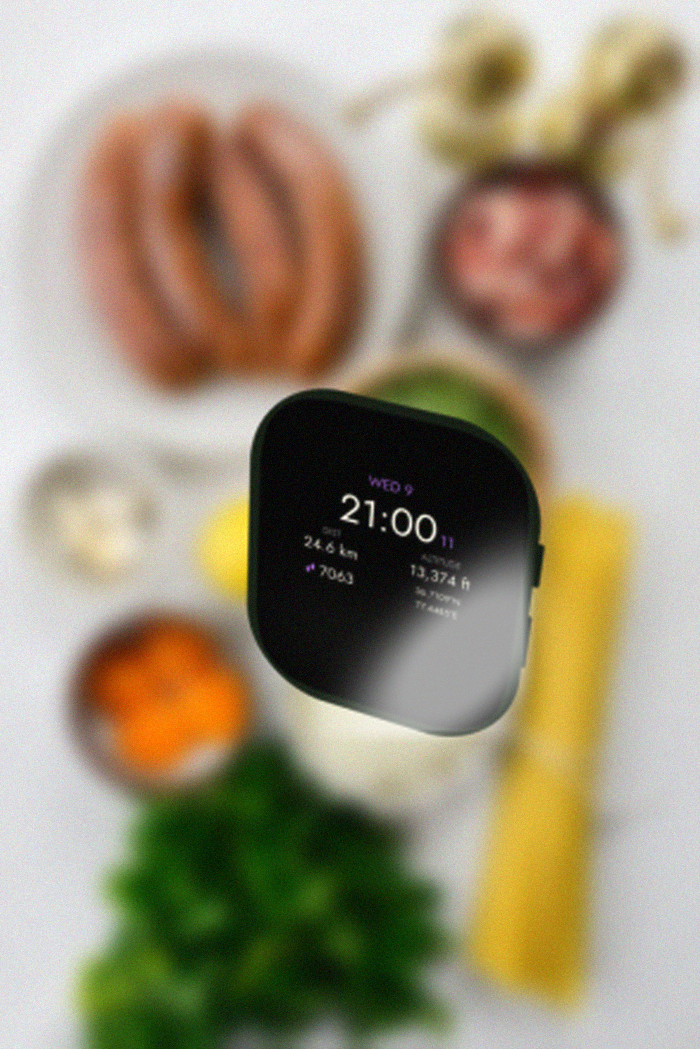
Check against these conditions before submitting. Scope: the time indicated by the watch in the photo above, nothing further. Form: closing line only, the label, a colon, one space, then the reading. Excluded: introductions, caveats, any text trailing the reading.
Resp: 21:00
